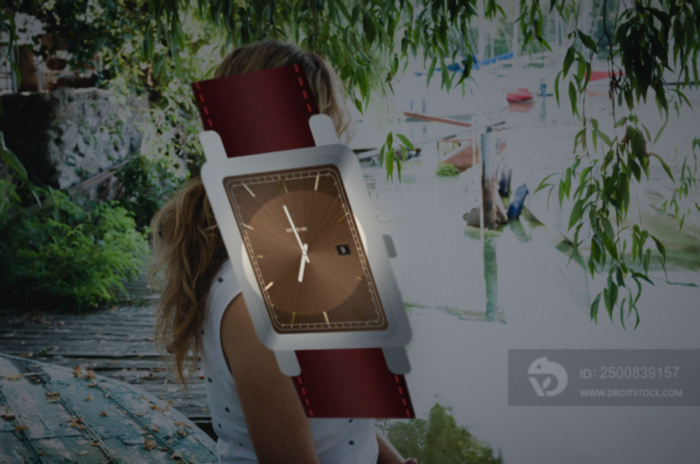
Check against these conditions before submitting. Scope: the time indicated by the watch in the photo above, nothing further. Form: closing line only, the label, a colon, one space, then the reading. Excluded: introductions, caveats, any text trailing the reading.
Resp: 6:59
